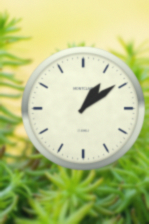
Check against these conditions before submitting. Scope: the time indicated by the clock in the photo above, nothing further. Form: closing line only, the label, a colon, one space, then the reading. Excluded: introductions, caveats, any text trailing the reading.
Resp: 1:09
